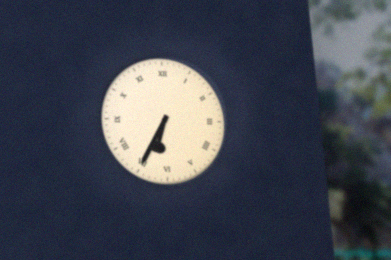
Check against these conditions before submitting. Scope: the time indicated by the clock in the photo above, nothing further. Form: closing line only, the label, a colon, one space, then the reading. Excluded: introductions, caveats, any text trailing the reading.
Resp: 6:35
